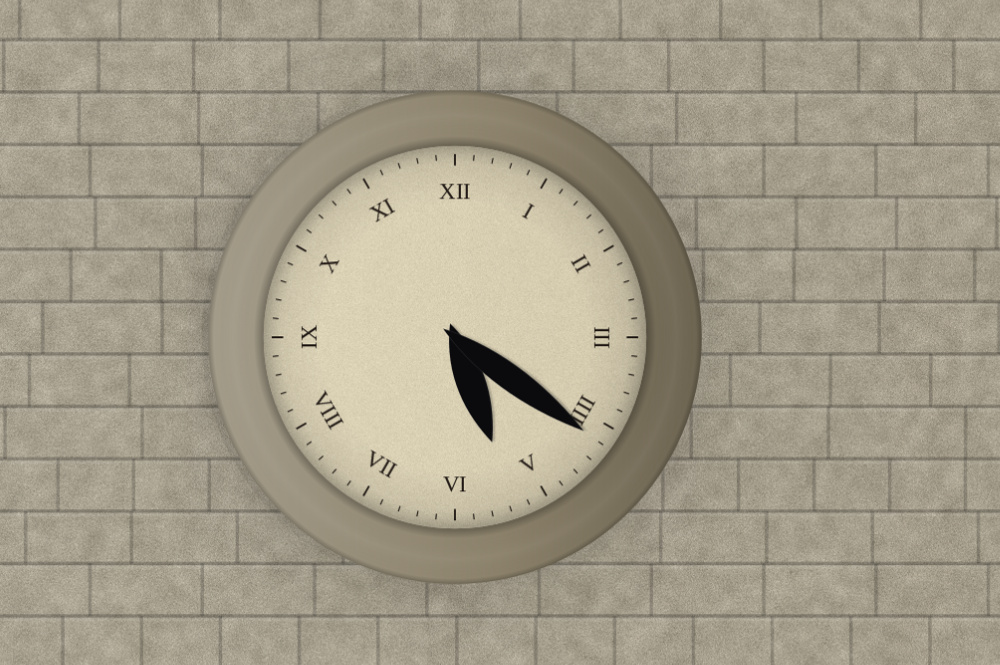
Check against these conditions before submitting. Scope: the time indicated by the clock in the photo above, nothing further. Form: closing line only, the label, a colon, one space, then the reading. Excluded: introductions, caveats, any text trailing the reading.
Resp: 5:21
